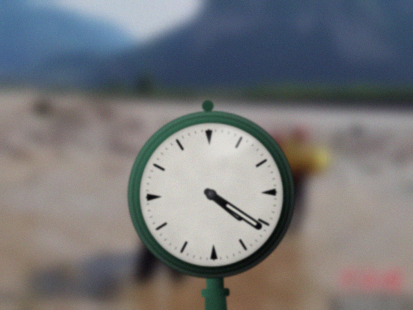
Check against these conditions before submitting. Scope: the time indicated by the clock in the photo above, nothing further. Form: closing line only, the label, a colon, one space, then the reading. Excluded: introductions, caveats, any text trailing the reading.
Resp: 4:21
